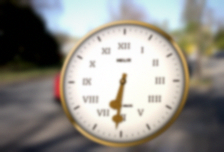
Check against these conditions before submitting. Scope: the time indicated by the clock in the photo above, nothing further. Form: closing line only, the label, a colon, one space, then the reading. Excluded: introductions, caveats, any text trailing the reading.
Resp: 6:31
